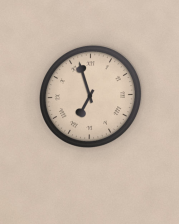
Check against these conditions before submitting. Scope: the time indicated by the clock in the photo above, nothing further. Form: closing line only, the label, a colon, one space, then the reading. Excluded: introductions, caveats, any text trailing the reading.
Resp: 6:57
